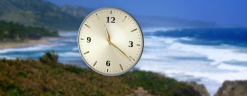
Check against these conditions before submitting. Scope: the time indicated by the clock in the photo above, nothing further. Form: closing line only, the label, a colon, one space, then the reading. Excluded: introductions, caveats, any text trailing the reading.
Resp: 11:21
